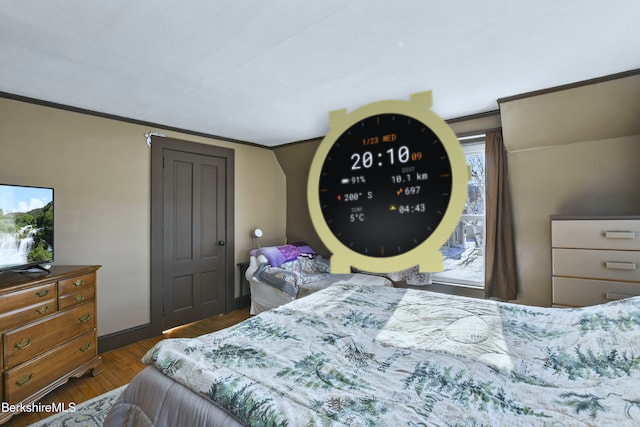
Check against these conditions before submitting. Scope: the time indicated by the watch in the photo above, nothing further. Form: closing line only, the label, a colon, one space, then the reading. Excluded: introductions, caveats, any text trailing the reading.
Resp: 20:10
